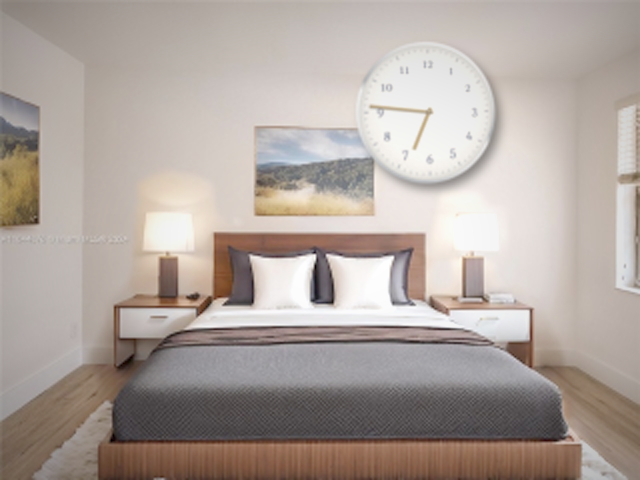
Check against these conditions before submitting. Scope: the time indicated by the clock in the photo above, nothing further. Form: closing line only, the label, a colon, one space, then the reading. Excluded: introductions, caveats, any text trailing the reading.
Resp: 6:46
